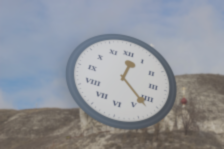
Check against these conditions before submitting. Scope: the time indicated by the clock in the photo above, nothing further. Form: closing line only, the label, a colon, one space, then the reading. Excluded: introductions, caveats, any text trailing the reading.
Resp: 12:22
